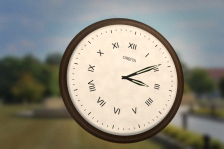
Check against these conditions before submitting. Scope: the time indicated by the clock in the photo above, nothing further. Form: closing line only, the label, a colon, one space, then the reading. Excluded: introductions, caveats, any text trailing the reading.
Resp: 3:09
